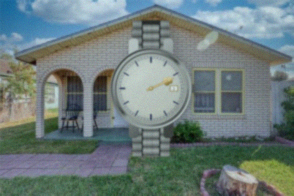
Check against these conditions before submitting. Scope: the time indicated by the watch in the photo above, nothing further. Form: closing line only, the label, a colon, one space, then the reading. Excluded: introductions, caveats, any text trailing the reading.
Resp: 2:11
